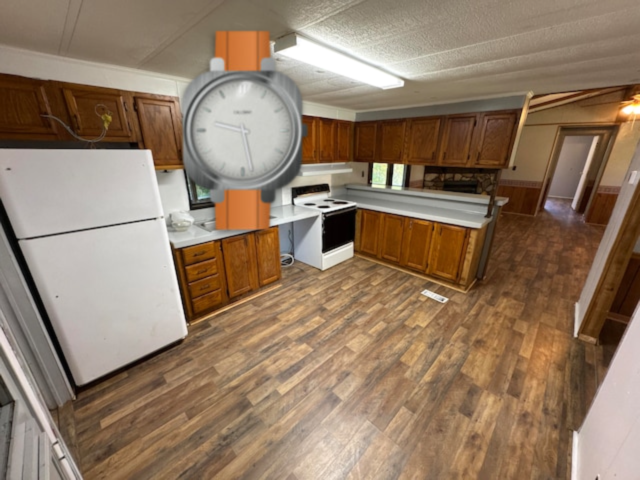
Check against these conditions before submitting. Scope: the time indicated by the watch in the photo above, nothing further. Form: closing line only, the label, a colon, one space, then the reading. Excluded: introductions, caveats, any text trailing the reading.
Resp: 9:28
